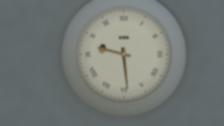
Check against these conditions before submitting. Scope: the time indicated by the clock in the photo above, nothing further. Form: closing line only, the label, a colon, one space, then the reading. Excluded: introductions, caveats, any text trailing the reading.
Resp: 9:29
